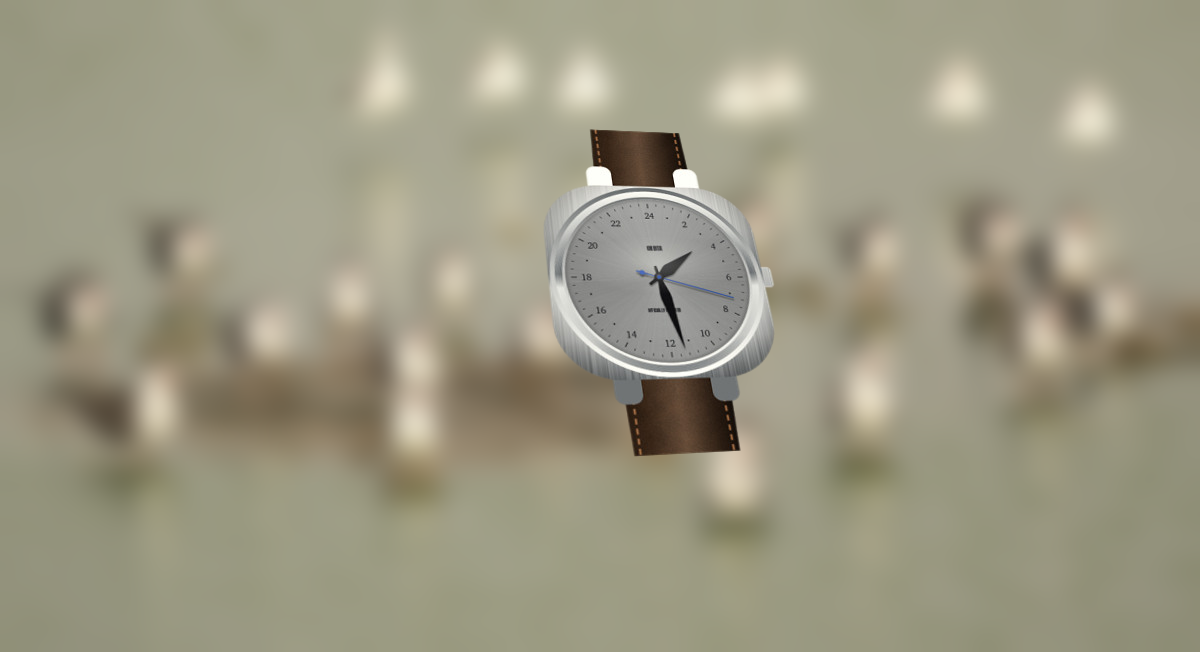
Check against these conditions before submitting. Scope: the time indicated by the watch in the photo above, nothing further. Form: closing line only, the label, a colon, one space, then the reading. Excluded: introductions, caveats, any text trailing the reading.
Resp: 3:28:18
